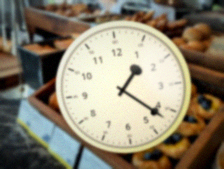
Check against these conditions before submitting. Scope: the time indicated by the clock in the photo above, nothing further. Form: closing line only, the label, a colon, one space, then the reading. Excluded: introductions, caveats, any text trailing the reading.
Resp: 1:22
